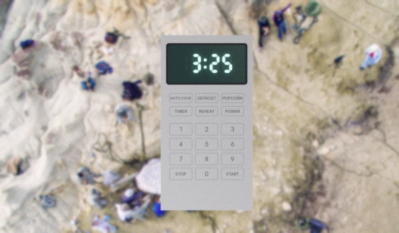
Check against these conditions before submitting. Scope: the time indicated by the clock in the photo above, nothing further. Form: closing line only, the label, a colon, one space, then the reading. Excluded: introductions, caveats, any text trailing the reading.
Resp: 3:25
